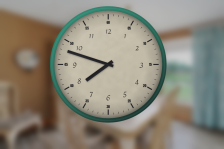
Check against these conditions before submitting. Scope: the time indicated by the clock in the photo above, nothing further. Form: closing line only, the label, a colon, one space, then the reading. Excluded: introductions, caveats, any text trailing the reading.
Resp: 7:48
